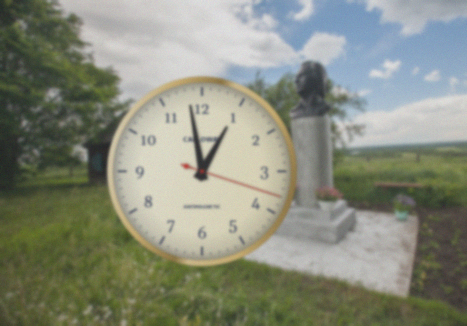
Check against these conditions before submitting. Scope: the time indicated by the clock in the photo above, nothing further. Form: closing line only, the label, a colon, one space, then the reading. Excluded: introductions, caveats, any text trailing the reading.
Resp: 12:58:18
